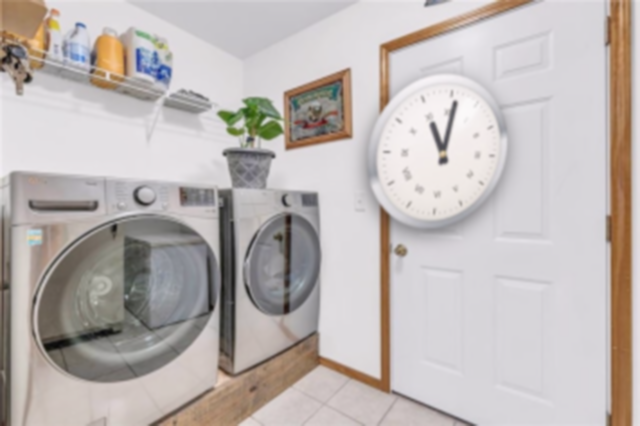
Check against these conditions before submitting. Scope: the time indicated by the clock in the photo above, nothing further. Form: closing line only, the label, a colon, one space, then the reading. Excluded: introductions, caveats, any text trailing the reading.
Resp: 11:01
